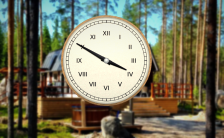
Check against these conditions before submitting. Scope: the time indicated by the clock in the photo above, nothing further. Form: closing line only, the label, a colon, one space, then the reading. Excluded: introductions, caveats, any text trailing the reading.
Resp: 3:50
